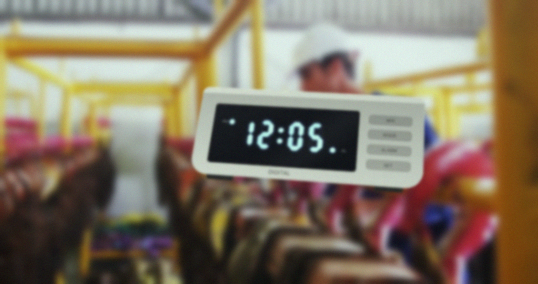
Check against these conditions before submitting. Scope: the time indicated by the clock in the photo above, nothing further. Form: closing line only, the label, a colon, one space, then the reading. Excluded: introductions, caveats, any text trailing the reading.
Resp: 12:05
